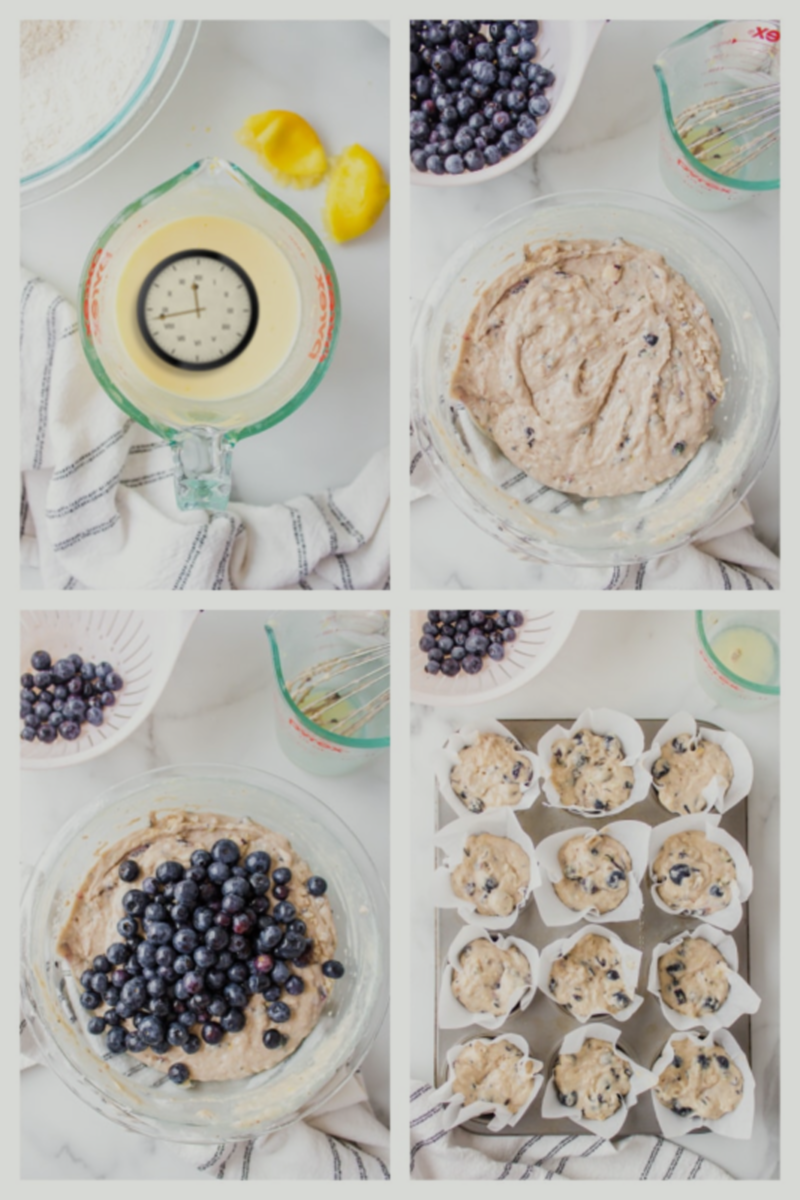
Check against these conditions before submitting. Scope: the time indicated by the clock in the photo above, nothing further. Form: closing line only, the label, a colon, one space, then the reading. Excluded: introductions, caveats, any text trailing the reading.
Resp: 11:43
